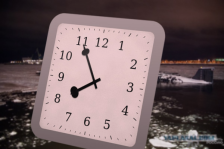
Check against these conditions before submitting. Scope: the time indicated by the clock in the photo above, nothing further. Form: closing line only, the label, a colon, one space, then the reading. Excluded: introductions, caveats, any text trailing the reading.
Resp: 7:55
